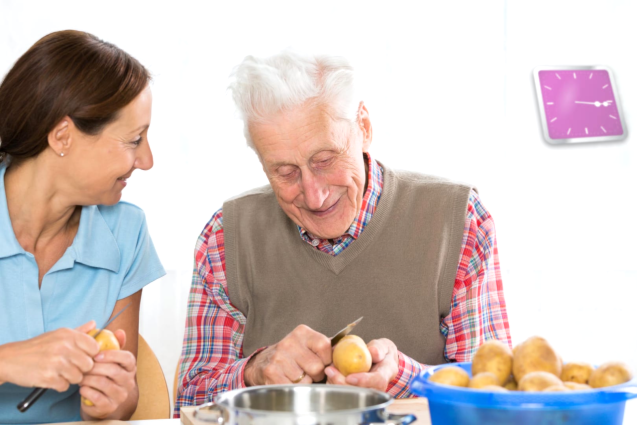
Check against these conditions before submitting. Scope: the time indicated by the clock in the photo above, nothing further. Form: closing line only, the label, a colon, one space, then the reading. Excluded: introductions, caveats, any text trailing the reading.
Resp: 3:16
